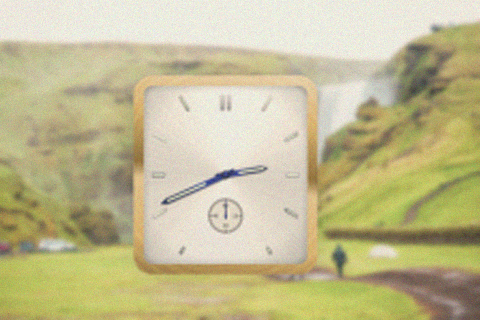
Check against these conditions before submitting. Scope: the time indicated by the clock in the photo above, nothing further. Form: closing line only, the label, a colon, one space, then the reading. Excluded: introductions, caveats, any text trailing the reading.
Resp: 2:41
